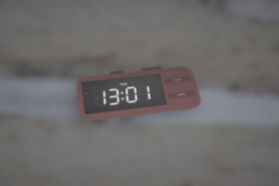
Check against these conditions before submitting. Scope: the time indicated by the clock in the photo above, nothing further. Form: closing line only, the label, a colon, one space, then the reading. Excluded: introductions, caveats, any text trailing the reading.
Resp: 13:01
